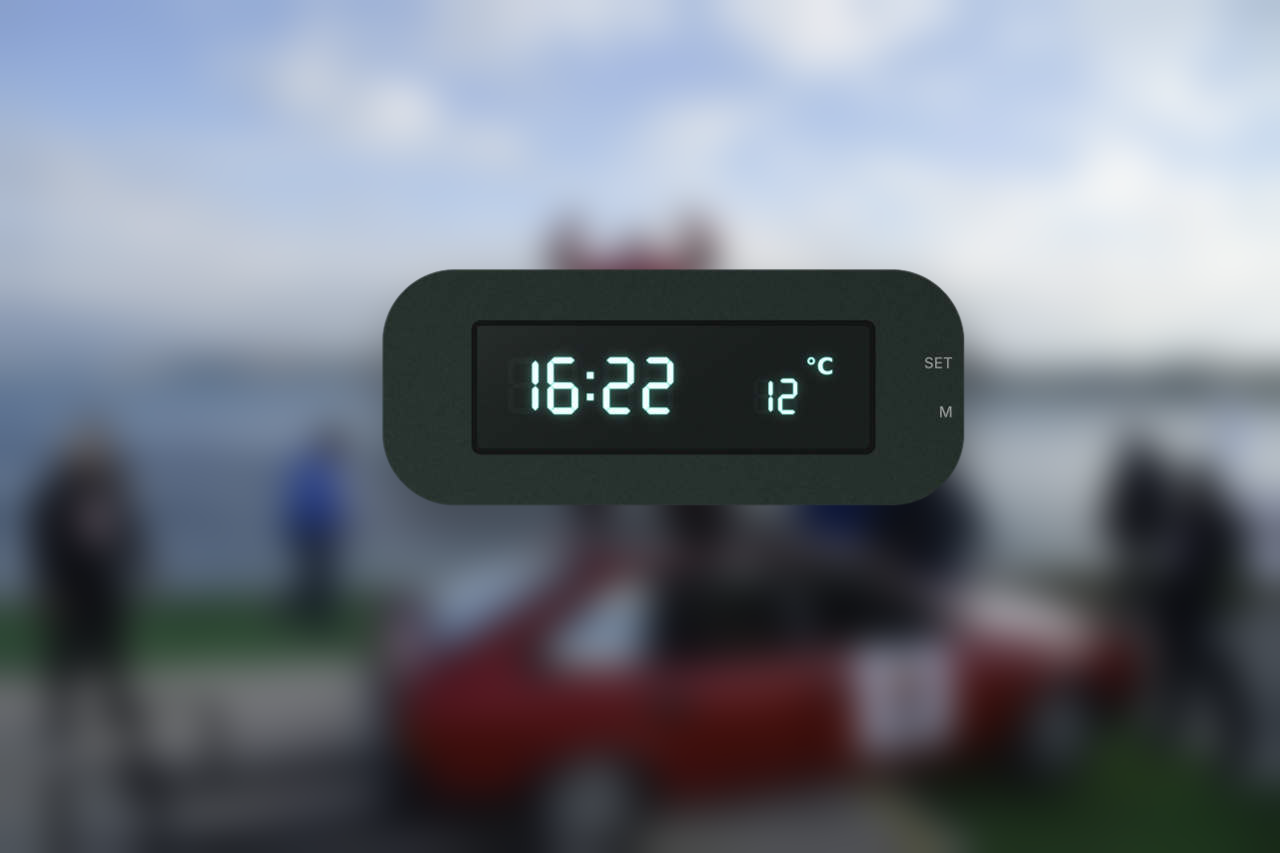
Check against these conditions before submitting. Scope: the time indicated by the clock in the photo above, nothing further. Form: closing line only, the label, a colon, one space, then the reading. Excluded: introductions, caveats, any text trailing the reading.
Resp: 16:22
